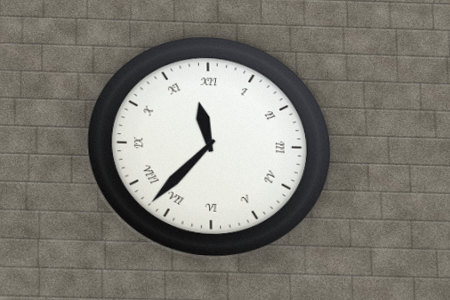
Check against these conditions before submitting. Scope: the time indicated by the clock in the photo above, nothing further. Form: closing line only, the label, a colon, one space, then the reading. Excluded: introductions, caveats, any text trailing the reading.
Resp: 11:37
